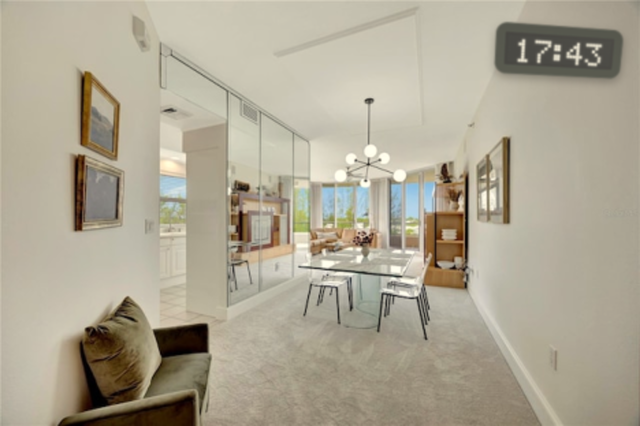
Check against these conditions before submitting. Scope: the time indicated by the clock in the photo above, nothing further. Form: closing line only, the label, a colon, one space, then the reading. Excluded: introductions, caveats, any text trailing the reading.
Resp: 17:43
